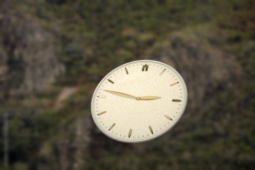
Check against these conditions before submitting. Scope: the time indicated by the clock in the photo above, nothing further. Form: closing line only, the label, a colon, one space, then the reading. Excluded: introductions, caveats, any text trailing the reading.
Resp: 2:47
